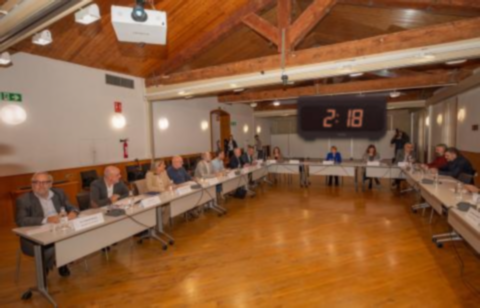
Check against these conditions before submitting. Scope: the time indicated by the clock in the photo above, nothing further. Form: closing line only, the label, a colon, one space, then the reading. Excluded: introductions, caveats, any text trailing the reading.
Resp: 2:18
